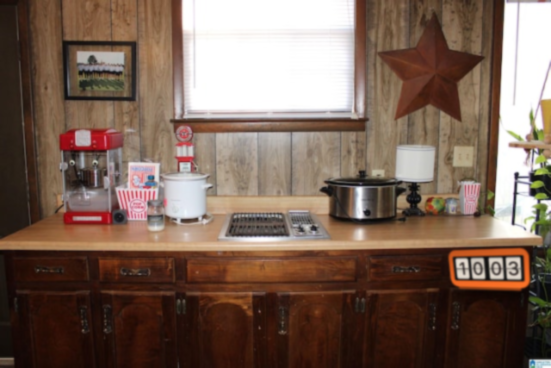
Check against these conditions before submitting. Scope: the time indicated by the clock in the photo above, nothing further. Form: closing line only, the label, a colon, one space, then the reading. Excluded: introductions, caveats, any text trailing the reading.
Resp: 10:03
